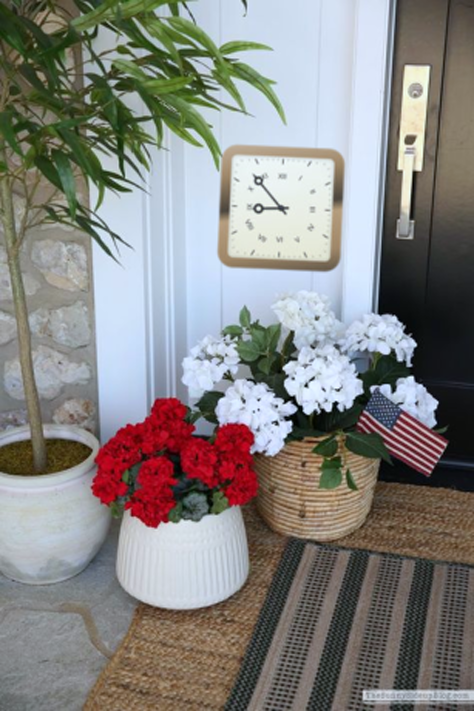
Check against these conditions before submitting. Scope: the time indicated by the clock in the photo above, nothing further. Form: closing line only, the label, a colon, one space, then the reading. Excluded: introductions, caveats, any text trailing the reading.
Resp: 8:53
